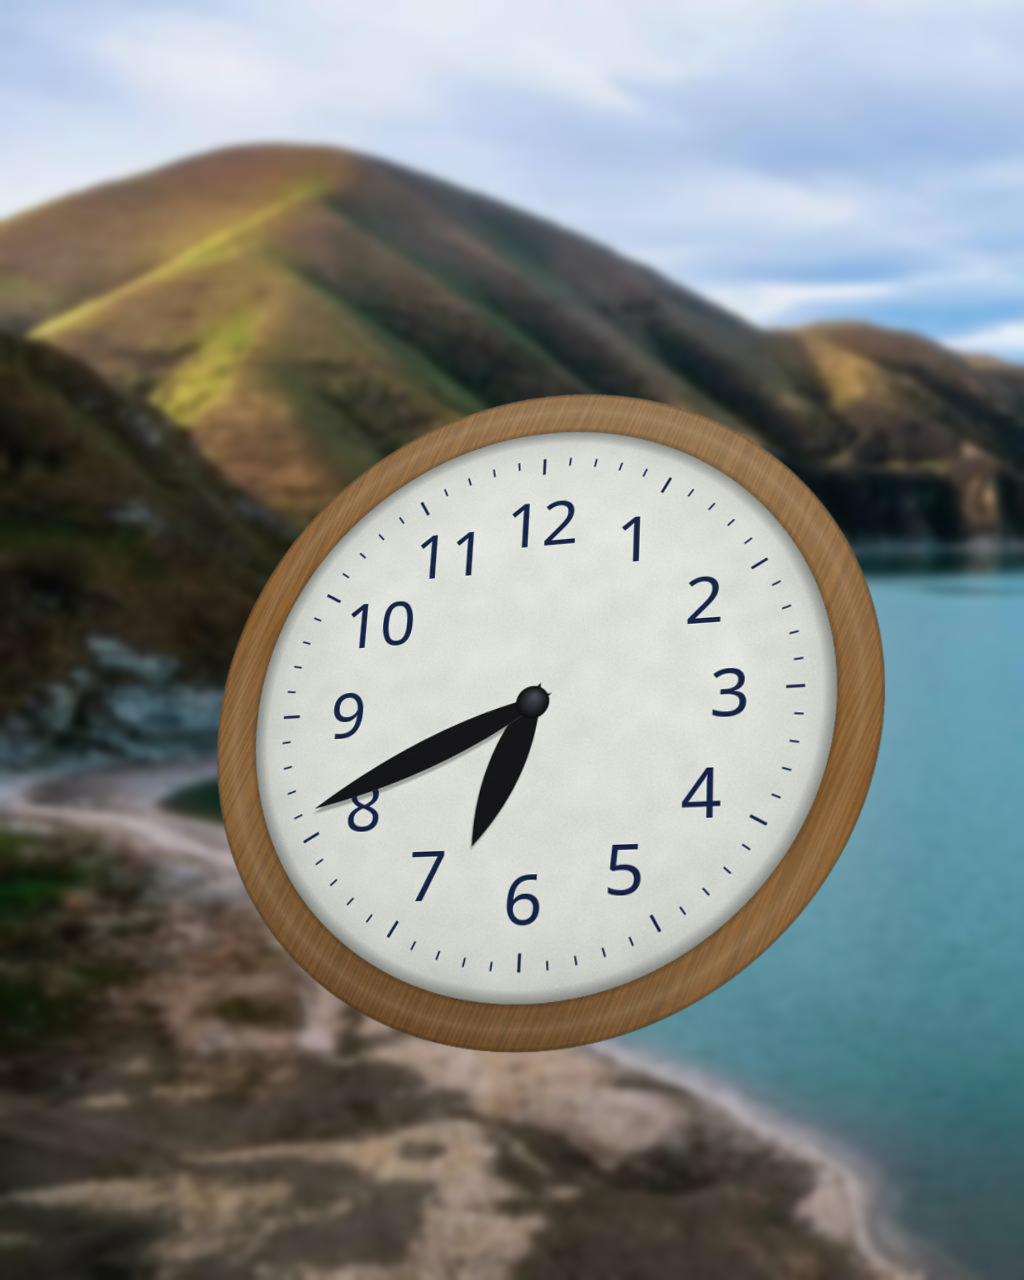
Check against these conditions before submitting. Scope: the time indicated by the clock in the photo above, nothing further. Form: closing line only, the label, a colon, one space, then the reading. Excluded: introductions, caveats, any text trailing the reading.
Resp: 6:41
